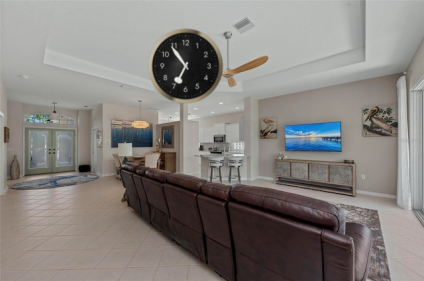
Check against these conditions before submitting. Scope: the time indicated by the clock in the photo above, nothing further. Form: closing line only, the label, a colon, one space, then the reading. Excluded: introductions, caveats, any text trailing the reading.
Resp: 6:54
